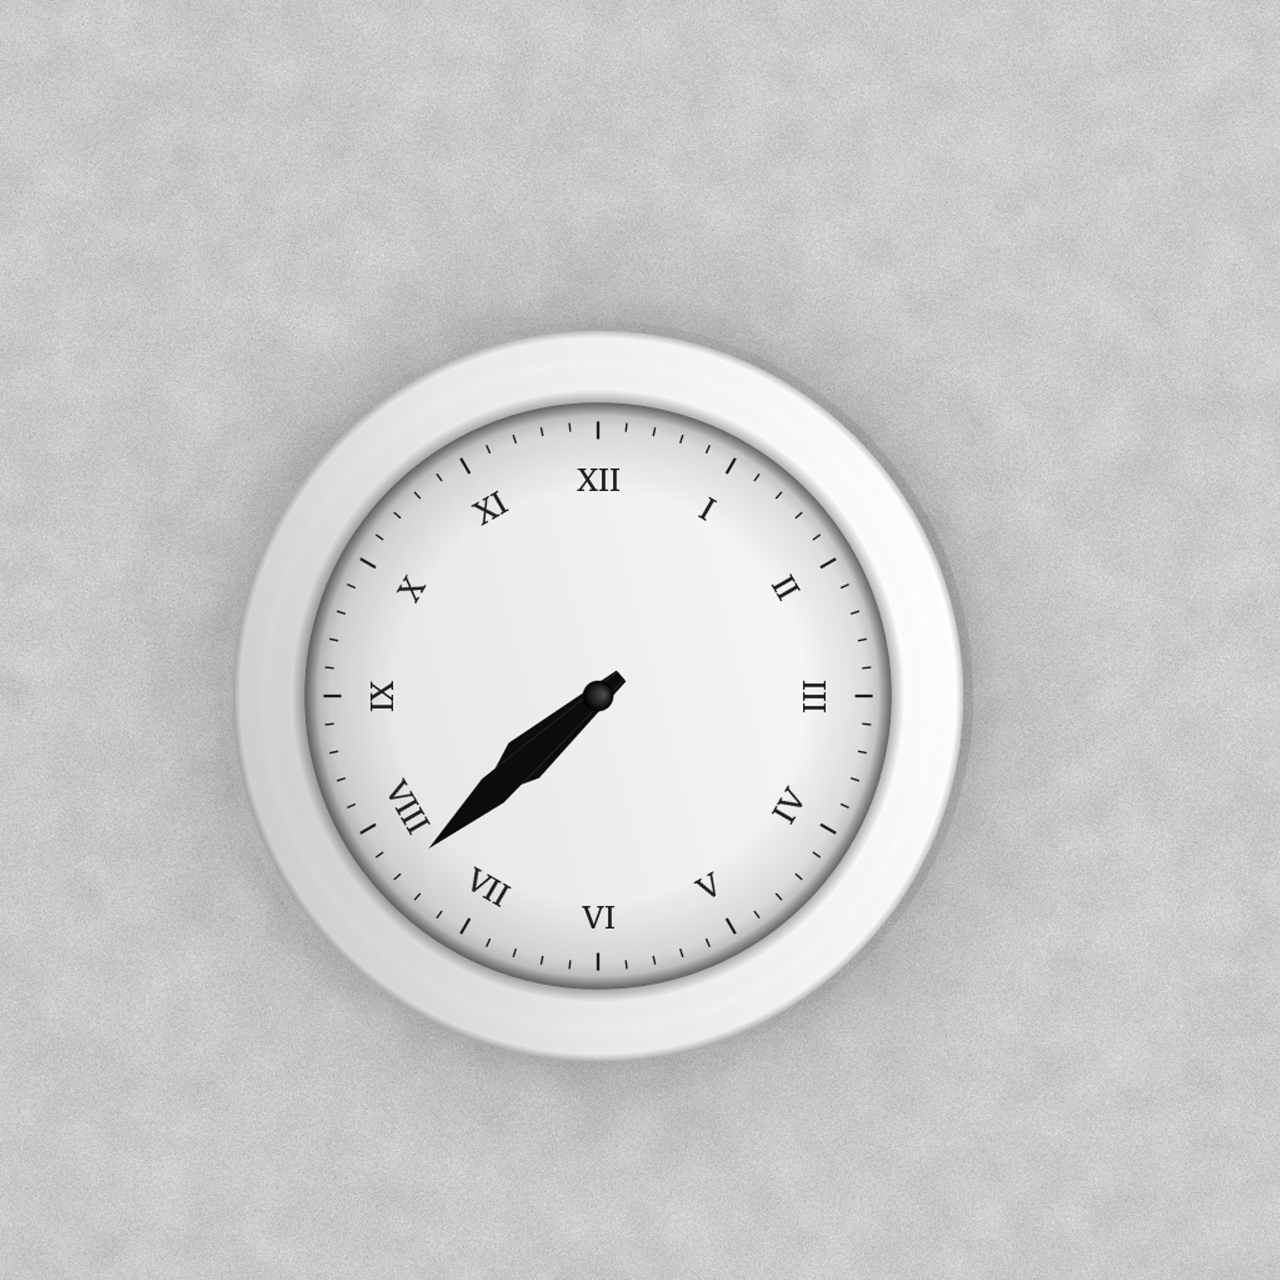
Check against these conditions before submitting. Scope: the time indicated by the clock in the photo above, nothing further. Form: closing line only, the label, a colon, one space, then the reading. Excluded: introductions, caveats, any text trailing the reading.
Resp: 7:38
